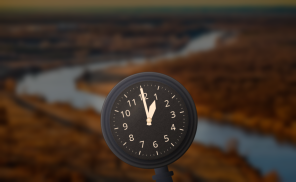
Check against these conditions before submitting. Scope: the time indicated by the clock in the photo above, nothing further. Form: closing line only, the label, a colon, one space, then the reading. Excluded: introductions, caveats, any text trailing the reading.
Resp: 1:00
